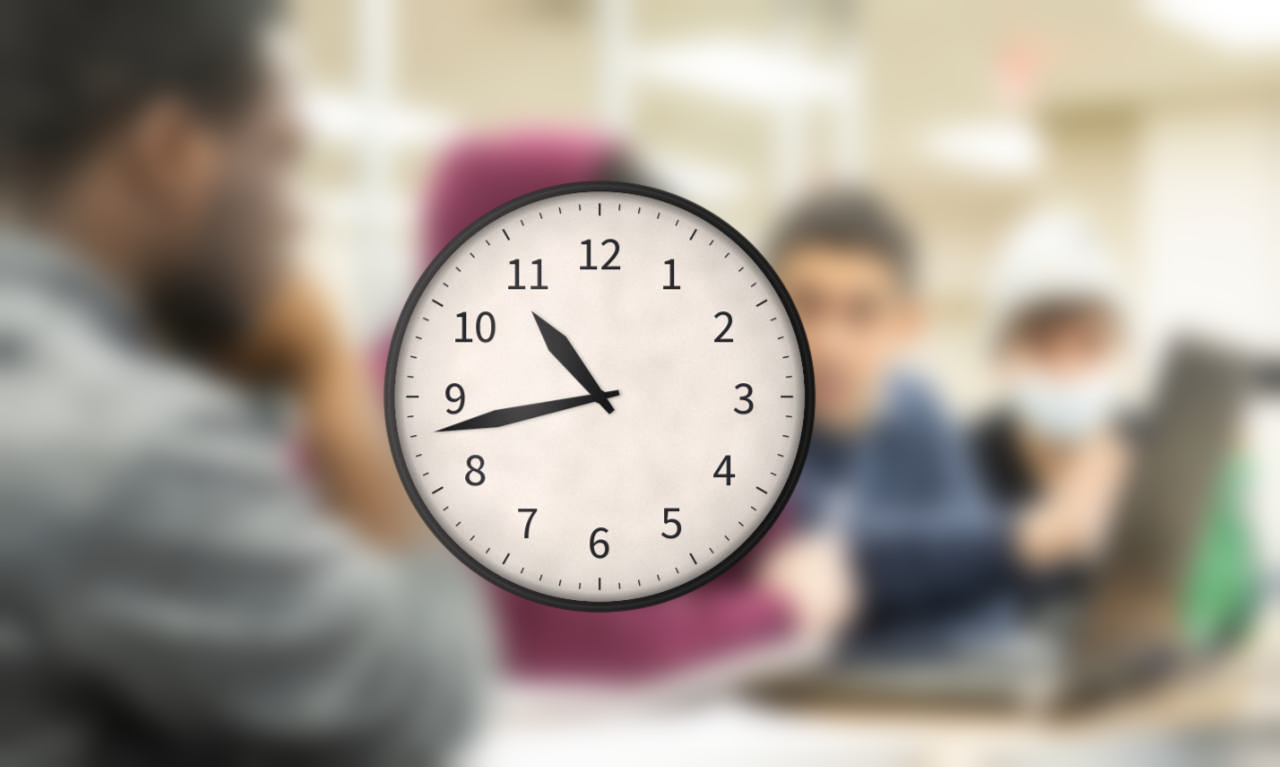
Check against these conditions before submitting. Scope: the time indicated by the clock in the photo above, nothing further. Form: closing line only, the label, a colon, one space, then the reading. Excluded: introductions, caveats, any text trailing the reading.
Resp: 10:43
